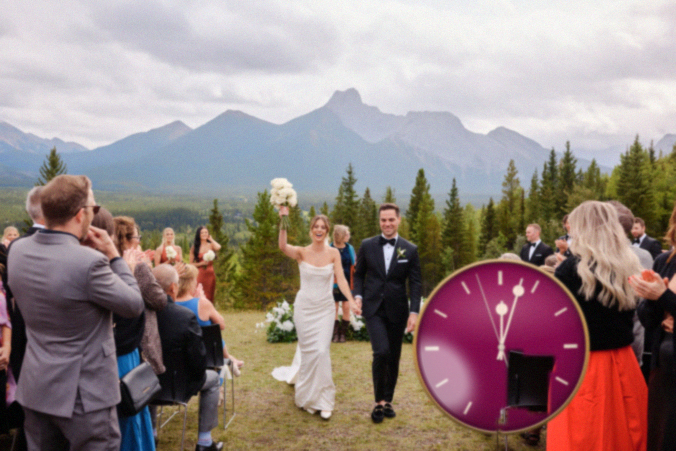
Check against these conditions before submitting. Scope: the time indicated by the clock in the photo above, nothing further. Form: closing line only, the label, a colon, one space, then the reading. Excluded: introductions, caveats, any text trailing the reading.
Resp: 12:02:57
